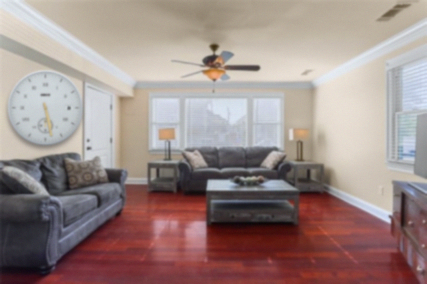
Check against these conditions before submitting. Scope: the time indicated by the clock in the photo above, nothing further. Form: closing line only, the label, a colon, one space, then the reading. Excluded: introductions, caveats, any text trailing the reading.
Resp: 5:28
